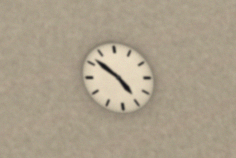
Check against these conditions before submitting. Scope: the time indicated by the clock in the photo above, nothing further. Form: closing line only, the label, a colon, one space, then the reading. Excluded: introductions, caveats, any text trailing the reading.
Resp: 4:52
